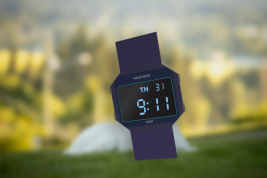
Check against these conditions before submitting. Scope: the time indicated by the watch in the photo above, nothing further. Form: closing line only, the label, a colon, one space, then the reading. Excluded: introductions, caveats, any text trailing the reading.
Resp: 9:11
